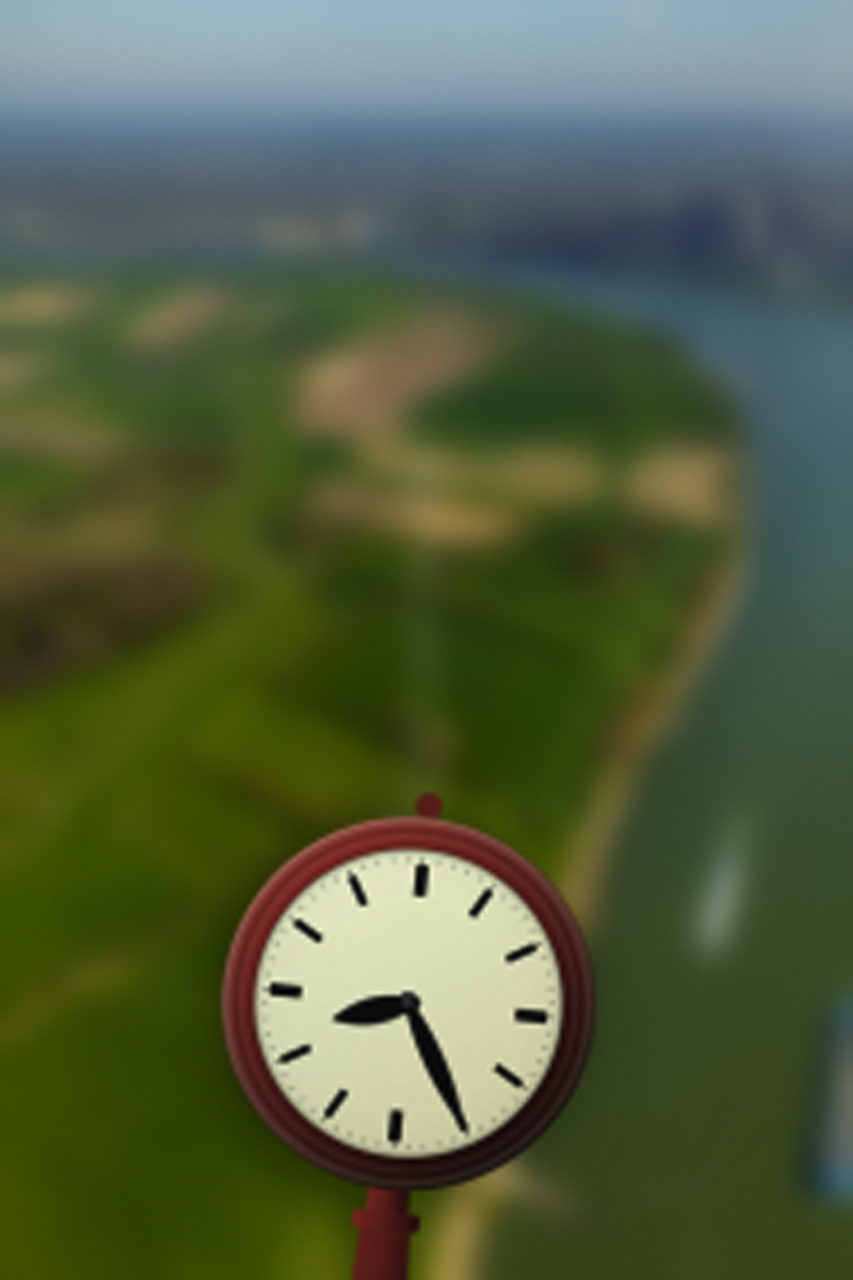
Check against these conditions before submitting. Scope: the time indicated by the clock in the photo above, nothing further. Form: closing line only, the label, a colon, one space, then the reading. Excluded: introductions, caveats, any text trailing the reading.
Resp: 8:25
